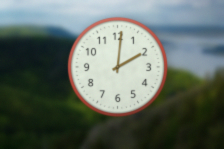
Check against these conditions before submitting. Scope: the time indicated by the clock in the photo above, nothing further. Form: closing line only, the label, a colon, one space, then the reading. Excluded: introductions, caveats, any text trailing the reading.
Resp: 2:01
